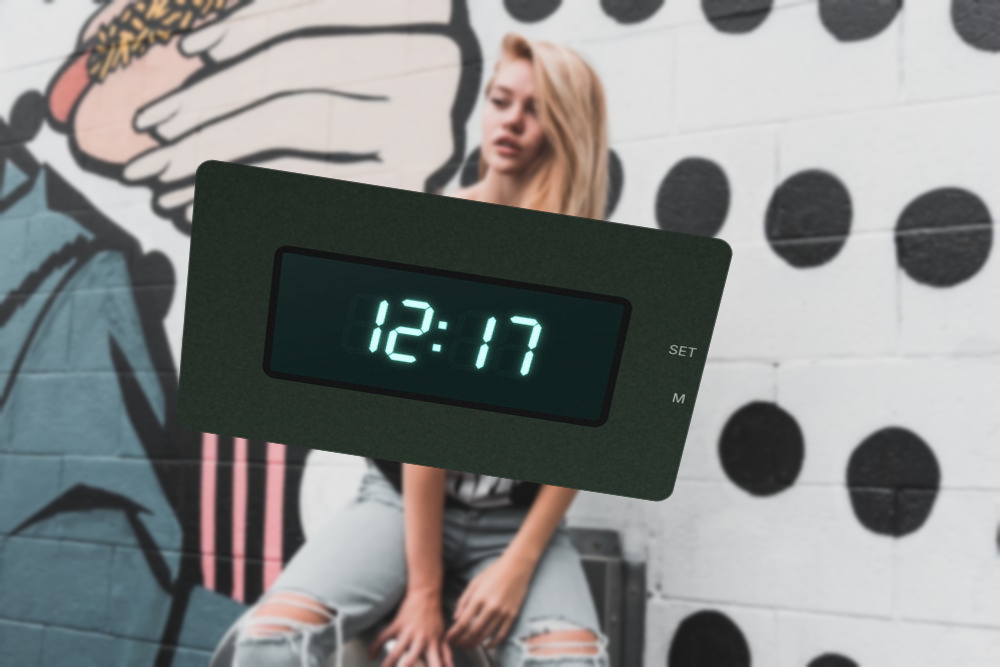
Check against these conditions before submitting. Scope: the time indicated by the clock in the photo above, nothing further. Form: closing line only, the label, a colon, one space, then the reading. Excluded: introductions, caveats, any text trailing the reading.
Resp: 12:17
